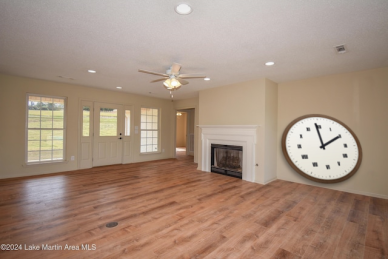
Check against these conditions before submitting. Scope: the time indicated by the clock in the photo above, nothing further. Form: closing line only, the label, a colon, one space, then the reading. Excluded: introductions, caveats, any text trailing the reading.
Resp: 1:59
